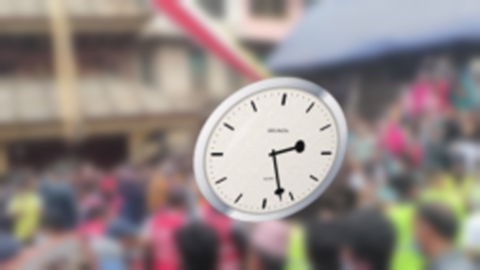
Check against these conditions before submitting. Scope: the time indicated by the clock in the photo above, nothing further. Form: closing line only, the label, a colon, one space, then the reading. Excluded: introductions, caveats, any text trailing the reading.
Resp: 2:27
